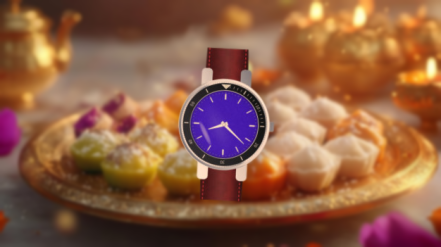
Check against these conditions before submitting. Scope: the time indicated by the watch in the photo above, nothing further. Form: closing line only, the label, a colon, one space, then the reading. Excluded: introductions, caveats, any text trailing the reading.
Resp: 8:22
